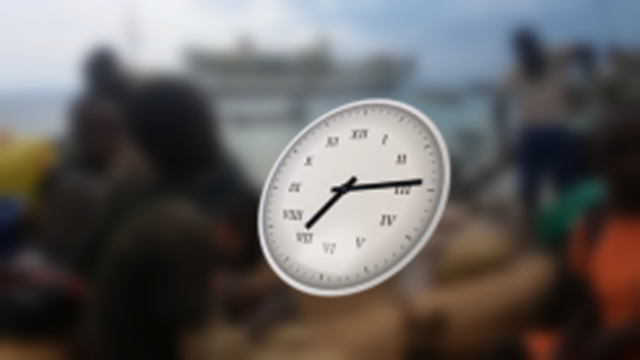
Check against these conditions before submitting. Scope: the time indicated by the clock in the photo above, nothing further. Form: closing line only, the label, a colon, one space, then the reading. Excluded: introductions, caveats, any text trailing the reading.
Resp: 7:14
